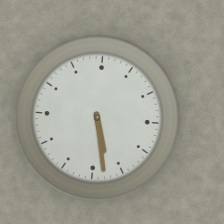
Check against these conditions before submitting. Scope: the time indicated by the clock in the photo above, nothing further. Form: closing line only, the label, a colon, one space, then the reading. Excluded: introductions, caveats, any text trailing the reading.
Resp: 5:28
